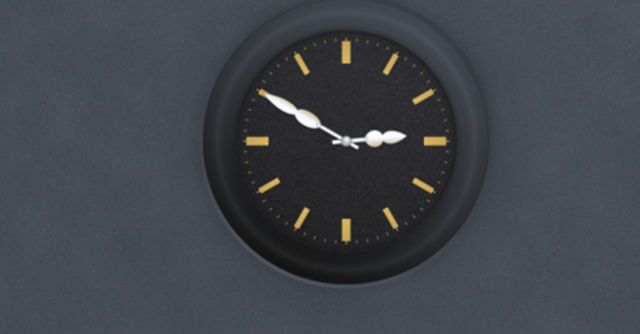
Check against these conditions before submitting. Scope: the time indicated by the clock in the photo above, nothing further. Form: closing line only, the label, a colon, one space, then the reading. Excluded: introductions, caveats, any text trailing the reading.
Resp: 2:50
